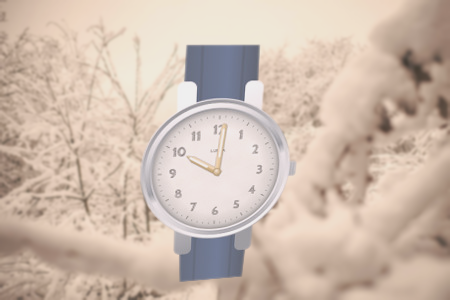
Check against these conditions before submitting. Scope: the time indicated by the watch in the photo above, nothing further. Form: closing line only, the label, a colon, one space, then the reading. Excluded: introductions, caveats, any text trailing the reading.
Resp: 10:01
